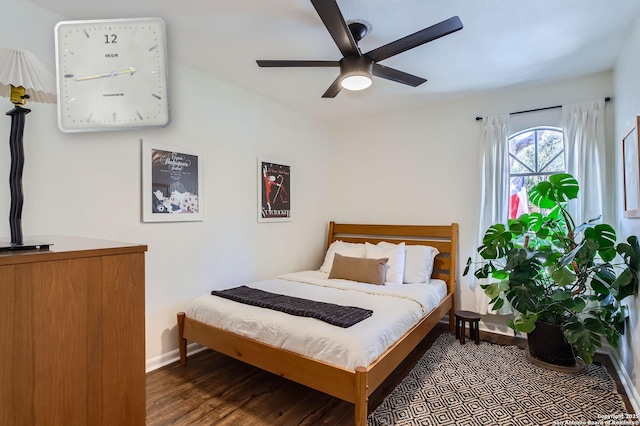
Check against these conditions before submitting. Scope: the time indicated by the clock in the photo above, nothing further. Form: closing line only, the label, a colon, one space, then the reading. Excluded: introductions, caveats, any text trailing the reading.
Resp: 2:44
